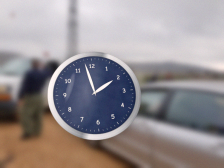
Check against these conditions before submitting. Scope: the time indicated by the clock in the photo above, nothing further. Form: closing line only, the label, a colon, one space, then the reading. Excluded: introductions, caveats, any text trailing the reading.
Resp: 1:58
